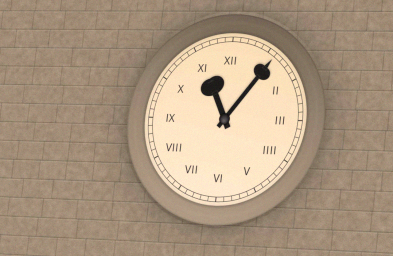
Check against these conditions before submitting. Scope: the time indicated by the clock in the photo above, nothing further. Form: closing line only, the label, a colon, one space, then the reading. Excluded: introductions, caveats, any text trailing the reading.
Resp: 11:06
